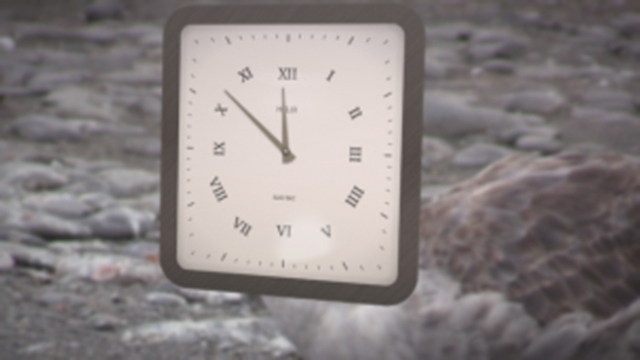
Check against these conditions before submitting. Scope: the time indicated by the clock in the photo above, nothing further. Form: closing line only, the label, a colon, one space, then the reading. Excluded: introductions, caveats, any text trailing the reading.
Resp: 11:52
